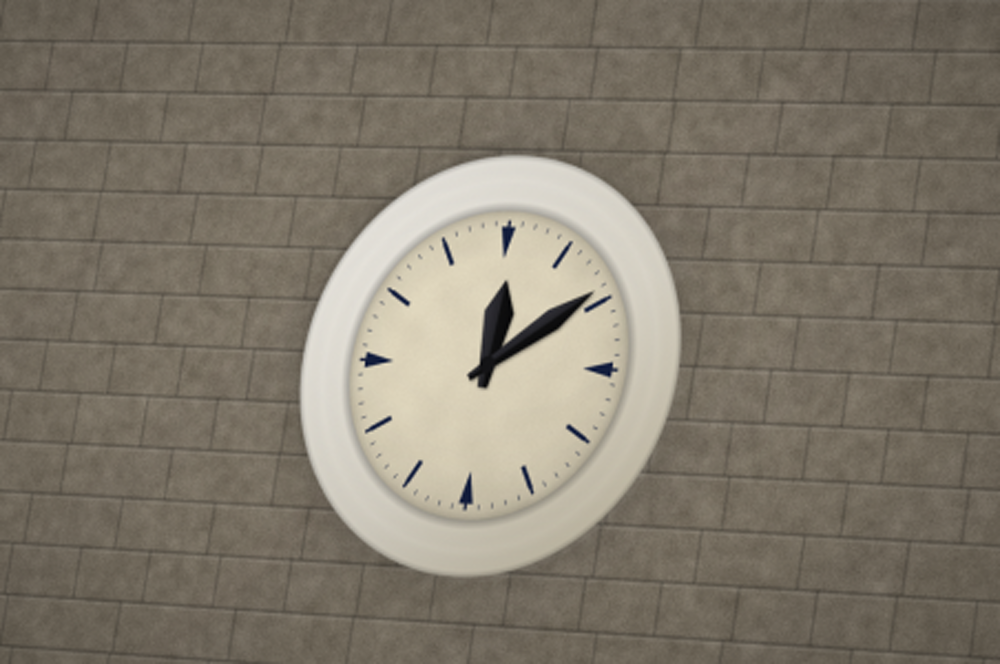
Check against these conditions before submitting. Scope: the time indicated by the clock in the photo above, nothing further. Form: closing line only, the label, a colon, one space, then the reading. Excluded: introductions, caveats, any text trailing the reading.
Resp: 12:09
